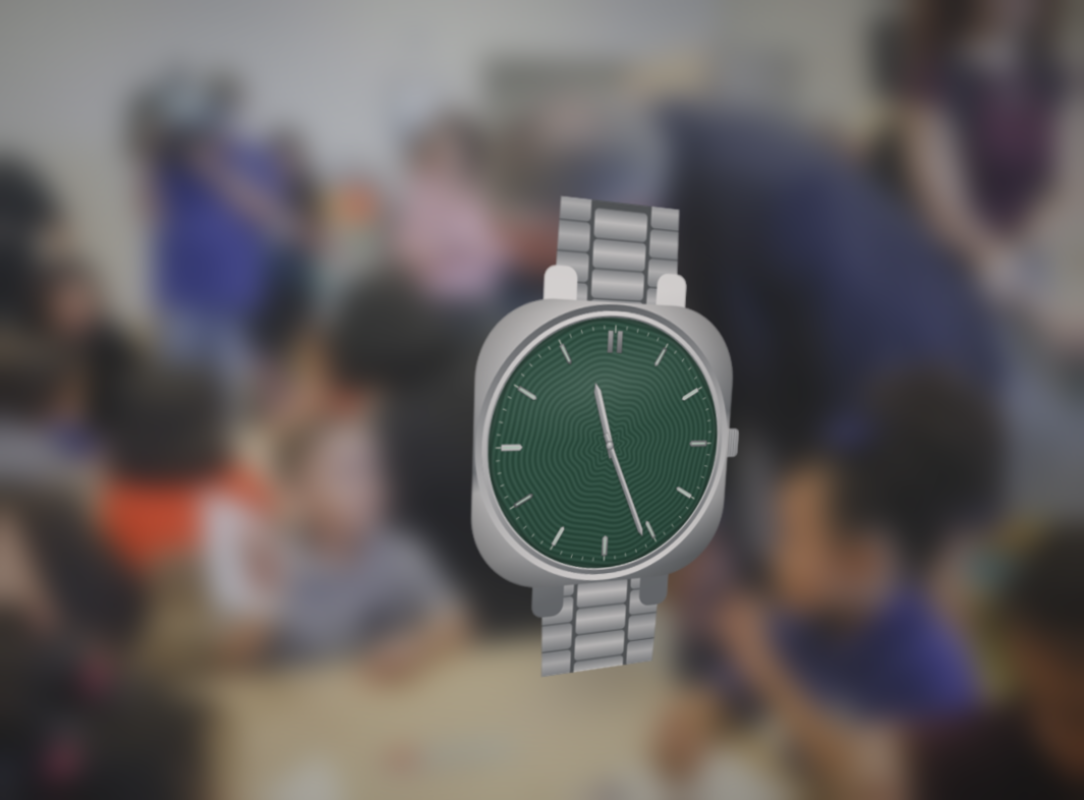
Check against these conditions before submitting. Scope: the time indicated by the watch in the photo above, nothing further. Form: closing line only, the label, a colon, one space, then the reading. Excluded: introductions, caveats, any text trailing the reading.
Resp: 11:26
